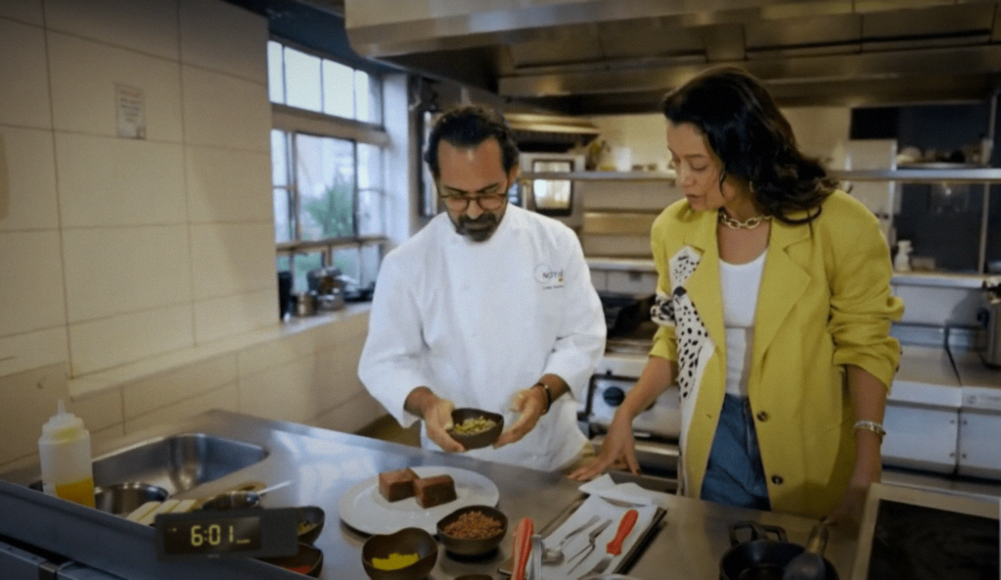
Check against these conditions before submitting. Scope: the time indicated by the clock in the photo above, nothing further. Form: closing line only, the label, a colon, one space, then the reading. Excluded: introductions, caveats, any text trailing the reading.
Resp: 6:01
